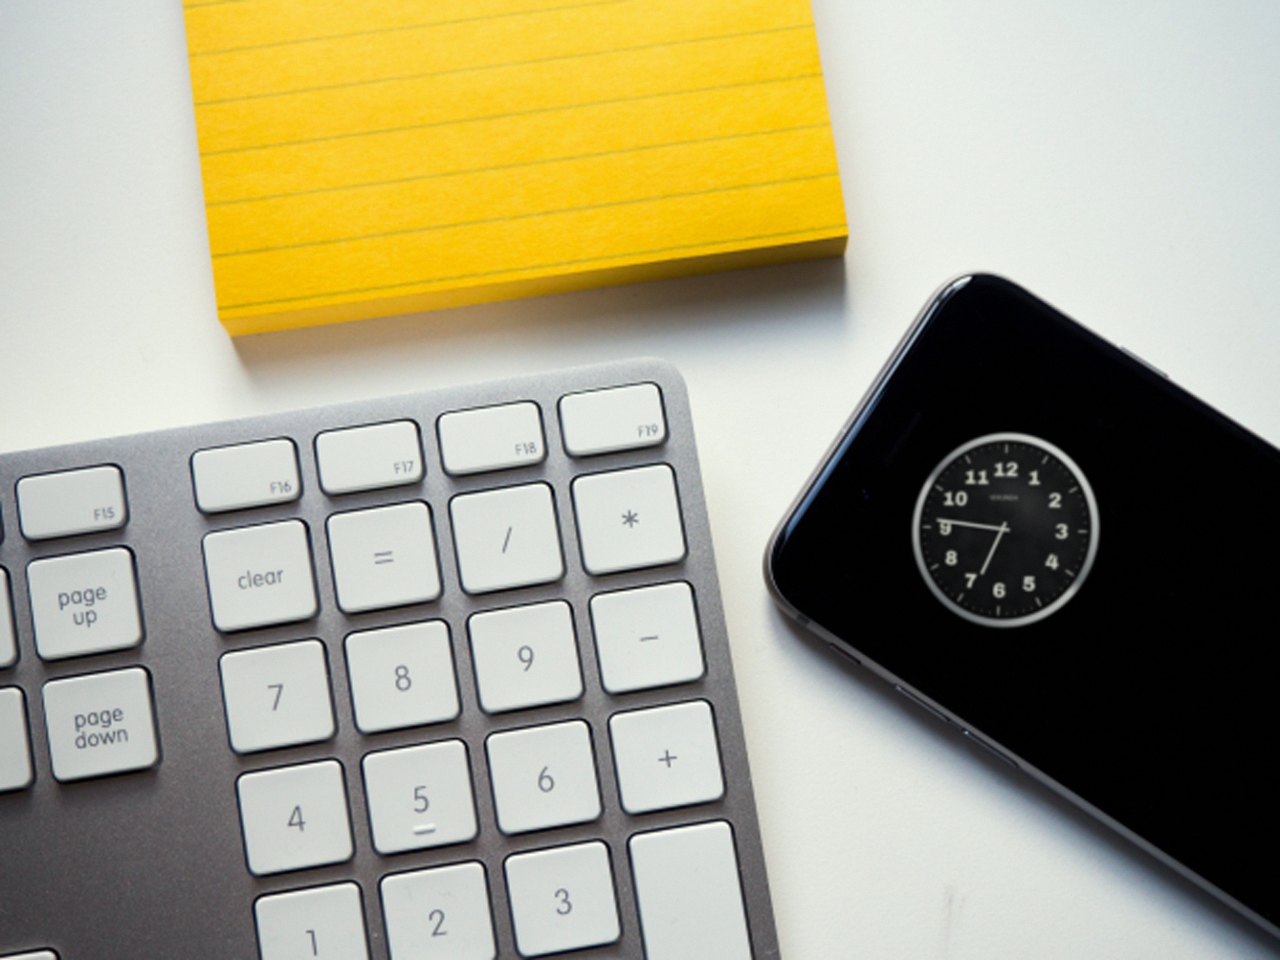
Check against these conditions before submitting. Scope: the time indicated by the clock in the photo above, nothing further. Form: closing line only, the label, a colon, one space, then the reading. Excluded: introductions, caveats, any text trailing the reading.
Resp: 6:46
